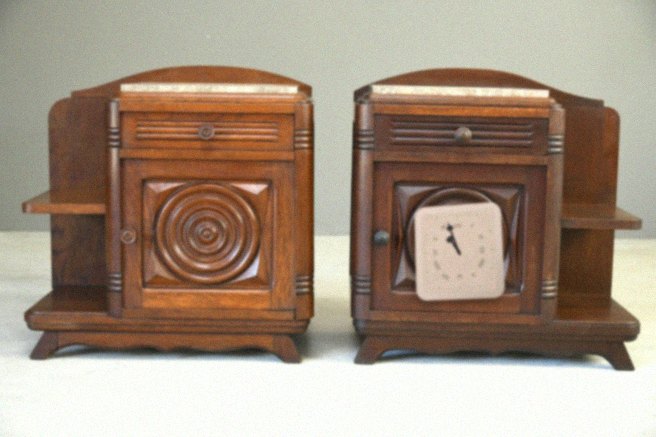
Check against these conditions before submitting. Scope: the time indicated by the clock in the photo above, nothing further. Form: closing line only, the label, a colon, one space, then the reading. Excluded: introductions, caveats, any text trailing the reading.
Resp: 10:57
